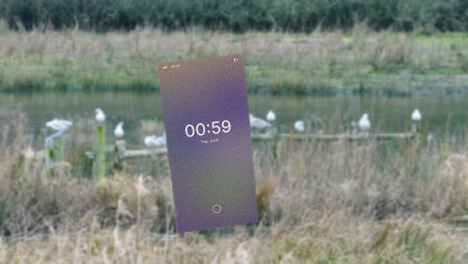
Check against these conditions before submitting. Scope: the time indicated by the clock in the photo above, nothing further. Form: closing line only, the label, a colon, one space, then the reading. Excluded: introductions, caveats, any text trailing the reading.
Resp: 0:59
